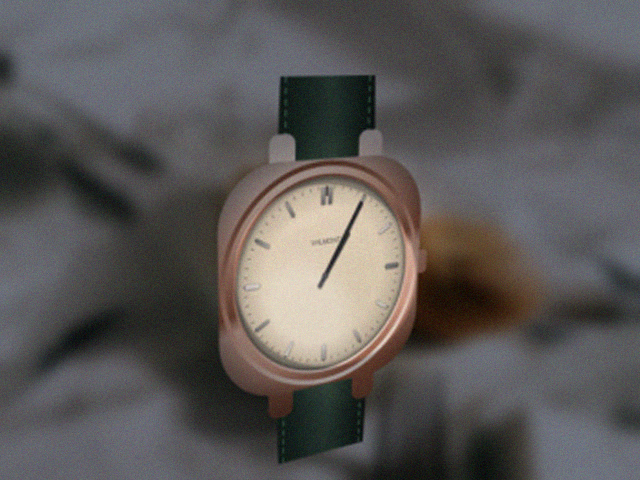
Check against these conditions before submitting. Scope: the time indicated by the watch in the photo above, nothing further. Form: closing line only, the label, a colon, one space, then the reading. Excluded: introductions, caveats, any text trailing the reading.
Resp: 1:05
